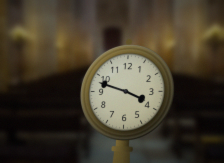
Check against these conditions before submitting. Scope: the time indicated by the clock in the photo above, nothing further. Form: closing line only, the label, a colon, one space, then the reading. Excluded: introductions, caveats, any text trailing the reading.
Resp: 3:48
